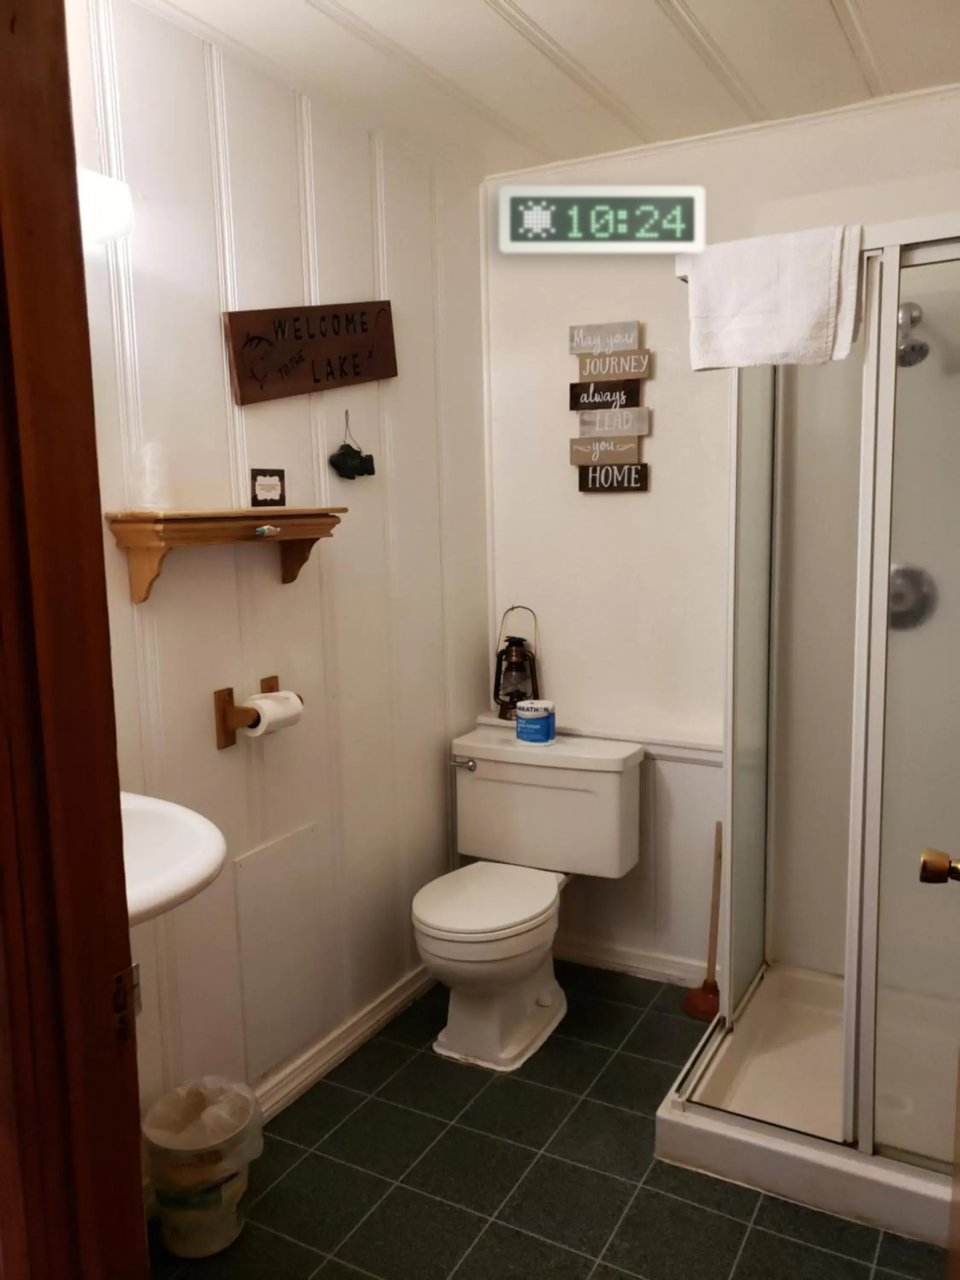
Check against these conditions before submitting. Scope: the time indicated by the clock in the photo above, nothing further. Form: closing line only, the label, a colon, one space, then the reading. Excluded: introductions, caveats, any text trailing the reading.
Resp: 10:24
